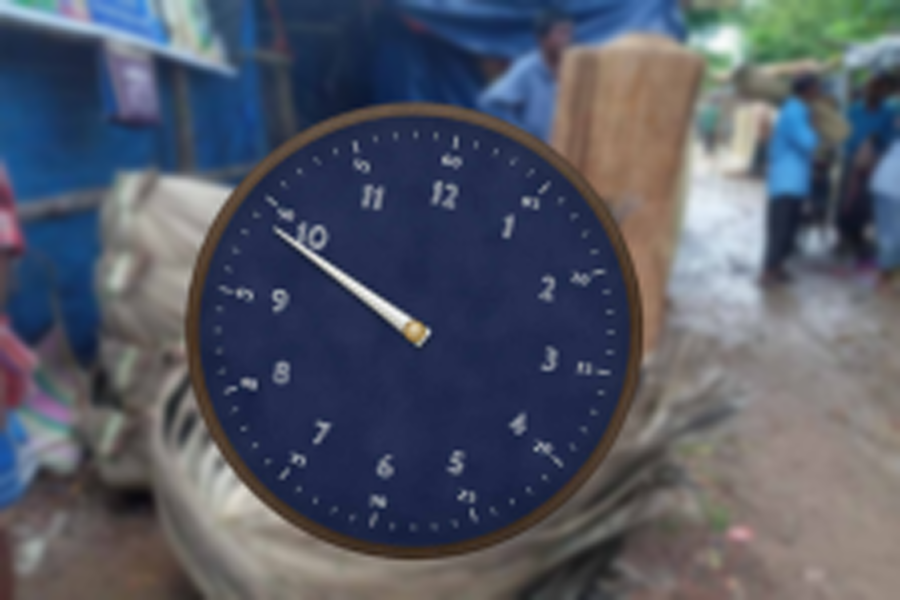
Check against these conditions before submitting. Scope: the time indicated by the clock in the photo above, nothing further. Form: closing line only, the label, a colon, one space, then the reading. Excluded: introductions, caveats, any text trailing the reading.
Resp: 9:49
